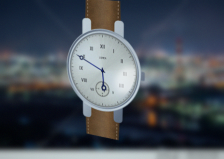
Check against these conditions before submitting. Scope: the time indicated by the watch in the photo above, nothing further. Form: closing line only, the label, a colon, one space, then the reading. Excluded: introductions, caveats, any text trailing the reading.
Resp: 5:49
